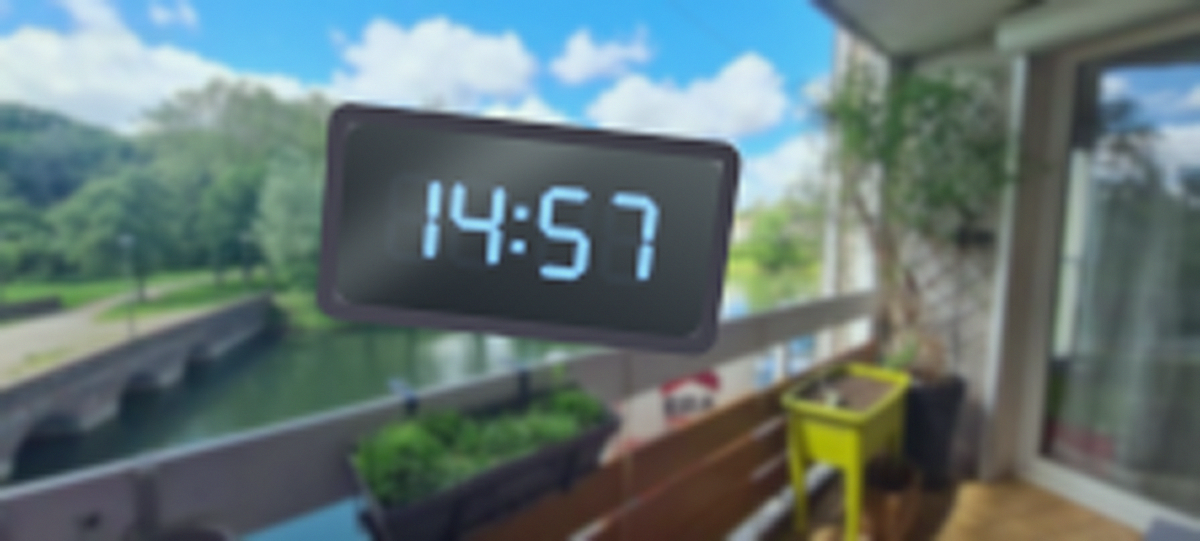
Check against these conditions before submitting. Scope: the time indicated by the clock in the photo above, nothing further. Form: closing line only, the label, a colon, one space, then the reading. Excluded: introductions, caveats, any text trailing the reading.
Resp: 14:57
